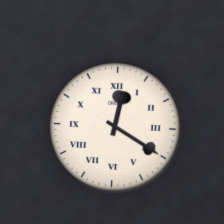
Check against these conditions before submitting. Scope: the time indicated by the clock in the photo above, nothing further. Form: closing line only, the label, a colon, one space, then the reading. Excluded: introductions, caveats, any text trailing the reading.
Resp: 12:20
